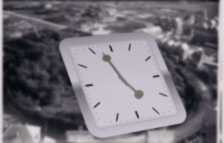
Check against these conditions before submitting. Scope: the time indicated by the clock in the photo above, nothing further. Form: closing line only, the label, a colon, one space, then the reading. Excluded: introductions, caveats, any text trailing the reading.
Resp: 4:57
